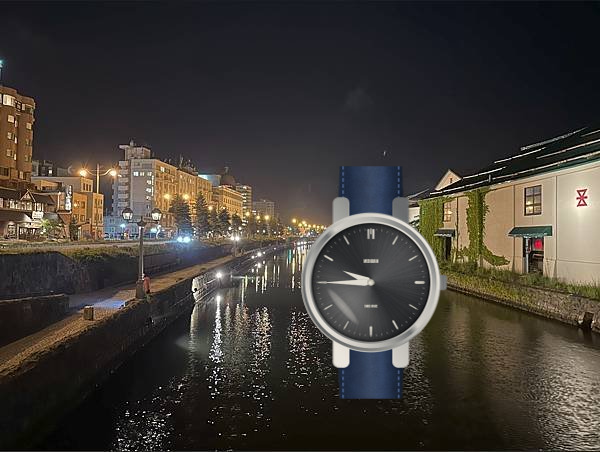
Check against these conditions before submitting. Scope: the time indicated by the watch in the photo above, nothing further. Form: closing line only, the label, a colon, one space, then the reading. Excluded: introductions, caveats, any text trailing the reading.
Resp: 9:45
